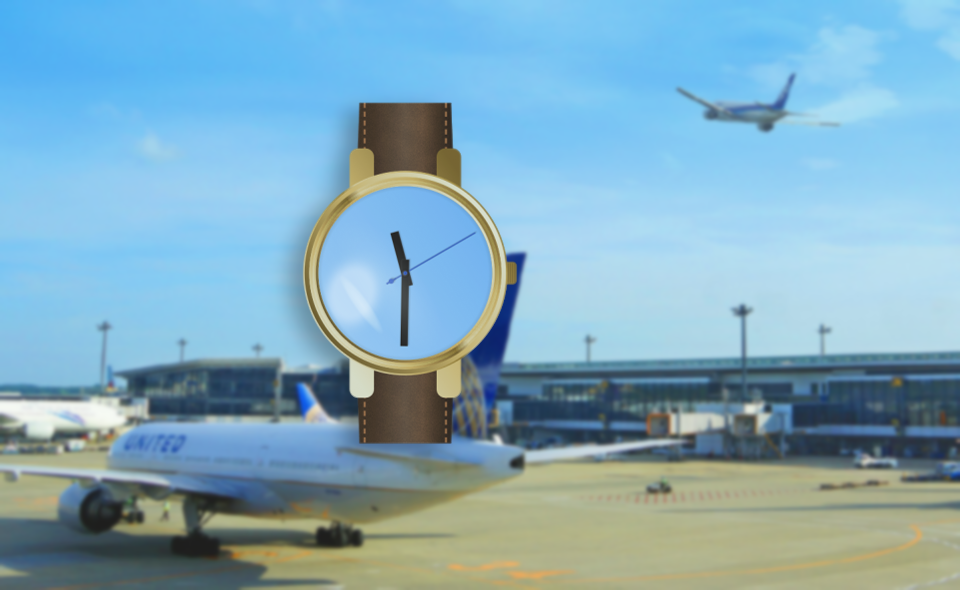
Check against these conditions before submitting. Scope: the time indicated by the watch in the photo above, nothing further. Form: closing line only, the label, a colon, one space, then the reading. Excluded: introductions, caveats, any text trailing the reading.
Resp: 11:30:10
